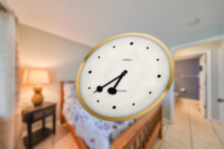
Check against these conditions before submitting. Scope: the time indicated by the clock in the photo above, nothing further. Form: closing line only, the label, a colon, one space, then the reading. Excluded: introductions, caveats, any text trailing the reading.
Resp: 6:38
